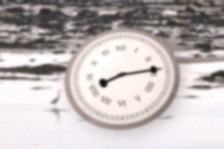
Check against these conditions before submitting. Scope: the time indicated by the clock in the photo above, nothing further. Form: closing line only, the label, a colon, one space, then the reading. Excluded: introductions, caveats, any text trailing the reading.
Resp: 8:14
